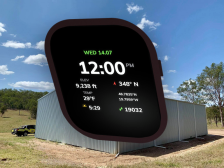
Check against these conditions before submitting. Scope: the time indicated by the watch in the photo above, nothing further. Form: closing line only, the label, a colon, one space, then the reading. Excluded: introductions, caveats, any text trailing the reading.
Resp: 12:00
